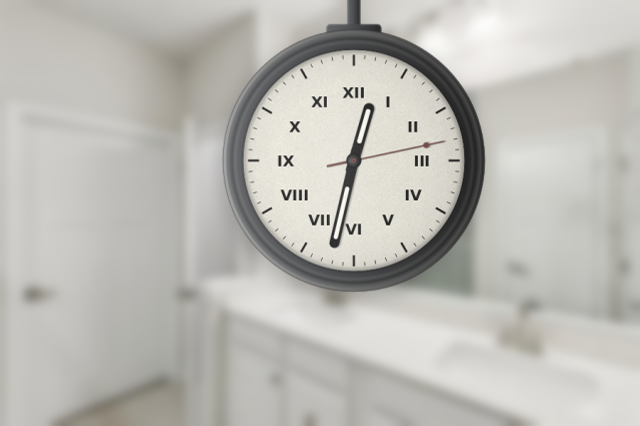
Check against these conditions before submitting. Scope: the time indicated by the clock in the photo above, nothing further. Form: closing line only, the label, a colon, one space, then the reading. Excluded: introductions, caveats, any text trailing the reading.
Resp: 12:32:13
